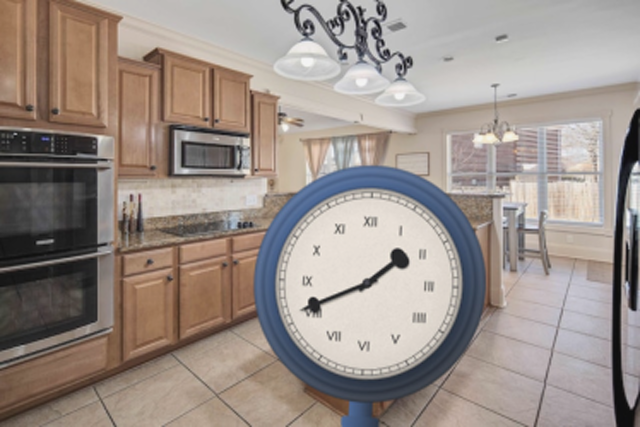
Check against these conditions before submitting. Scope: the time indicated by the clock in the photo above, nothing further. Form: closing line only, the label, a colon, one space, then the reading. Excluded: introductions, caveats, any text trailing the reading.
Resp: 1:41
